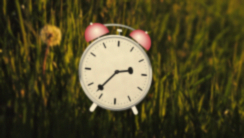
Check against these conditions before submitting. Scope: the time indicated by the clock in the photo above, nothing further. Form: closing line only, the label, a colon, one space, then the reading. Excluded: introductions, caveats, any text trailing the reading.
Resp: 2:37
